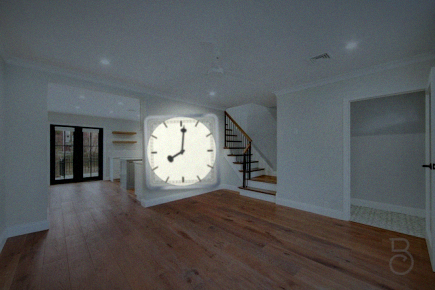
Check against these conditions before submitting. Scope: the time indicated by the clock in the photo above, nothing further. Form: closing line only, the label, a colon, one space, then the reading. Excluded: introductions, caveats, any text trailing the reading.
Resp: 8:01
